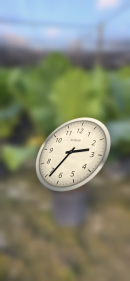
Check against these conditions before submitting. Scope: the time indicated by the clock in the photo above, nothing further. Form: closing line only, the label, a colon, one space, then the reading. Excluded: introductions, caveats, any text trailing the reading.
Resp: 2:34
